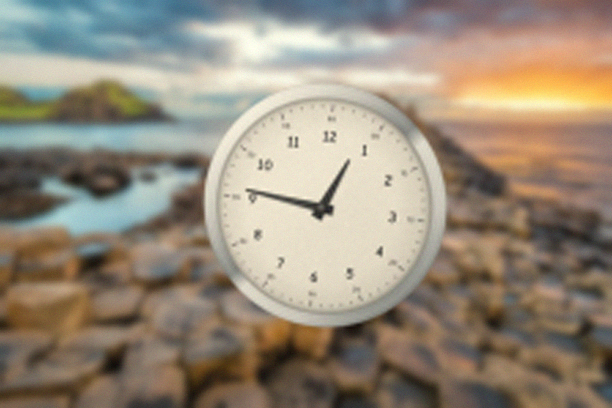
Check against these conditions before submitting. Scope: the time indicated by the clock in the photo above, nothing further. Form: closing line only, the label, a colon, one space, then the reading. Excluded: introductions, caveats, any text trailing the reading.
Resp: 12:46
